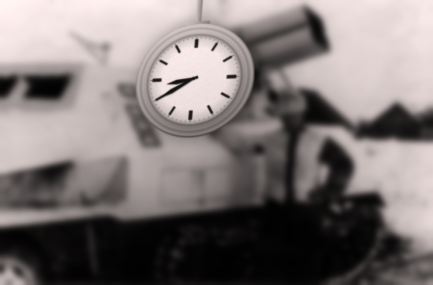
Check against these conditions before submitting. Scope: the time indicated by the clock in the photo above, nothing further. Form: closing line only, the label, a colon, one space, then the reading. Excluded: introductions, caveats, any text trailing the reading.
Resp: 8:40
